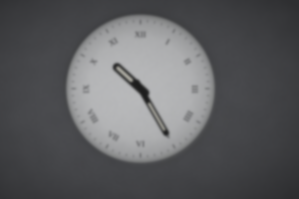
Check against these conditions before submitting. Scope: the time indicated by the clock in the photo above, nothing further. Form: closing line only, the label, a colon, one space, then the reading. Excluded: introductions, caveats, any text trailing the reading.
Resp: 10:25
